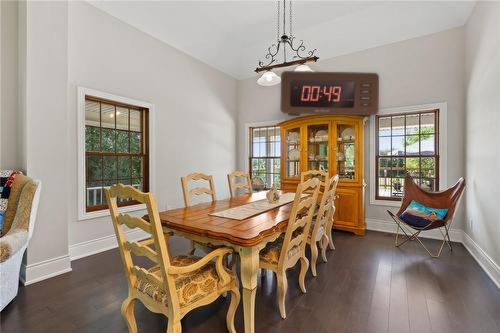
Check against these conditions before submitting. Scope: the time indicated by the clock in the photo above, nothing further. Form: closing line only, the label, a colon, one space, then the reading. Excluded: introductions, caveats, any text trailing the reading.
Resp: 0:49
